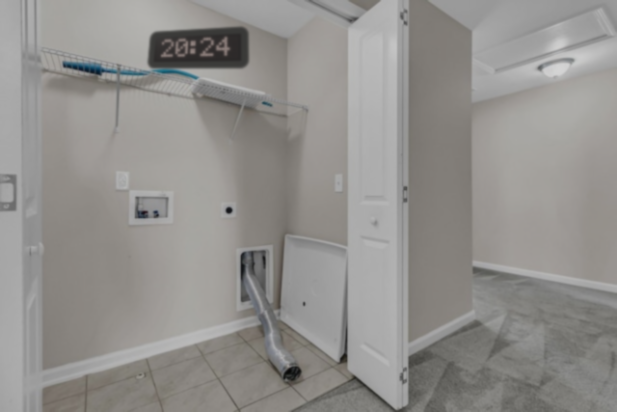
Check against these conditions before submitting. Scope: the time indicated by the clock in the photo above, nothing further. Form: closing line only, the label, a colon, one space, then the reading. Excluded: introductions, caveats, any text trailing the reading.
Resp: 20:24
